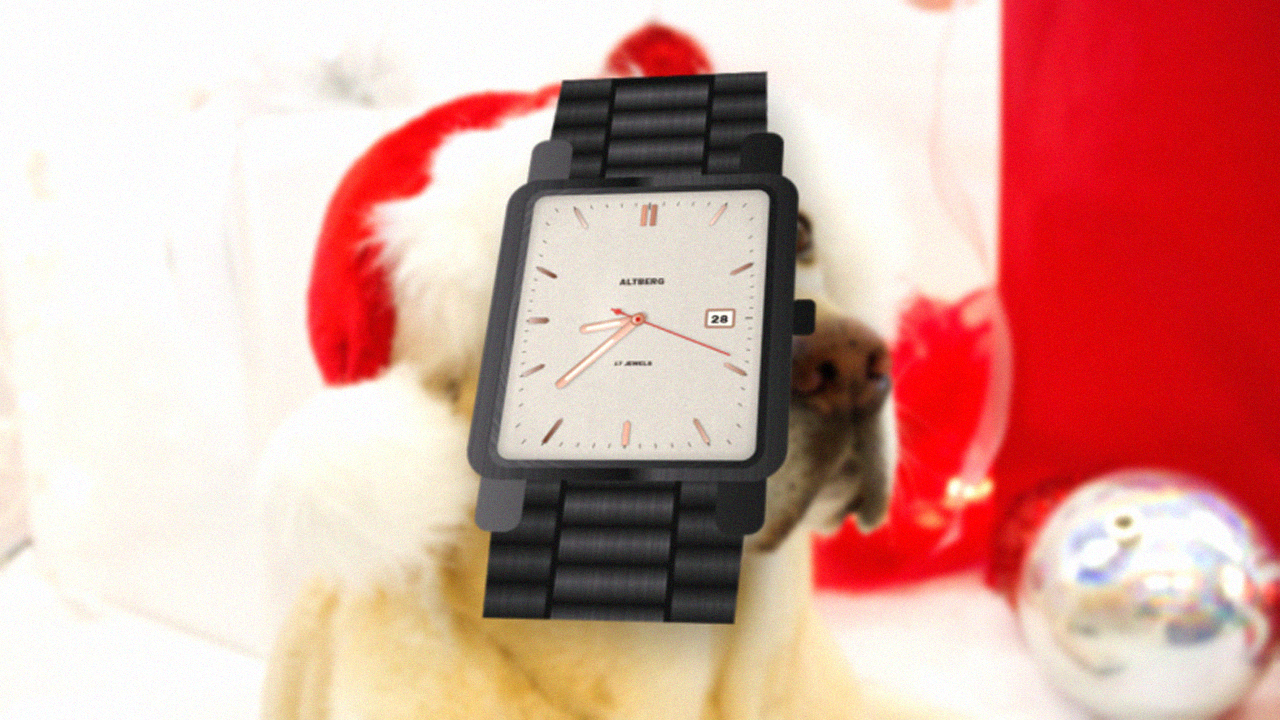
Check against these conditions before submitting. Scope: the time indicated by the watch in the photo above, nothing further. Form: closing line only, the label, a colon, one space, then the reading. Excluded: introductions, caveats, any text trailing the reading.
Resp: 8:37:19
